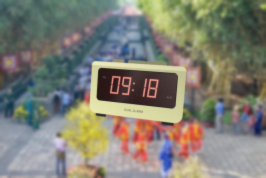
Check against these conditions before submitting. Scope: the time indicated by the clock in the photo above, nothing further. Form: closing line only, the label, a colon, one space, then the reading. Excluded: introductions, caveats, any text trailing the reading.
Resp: 9:18
